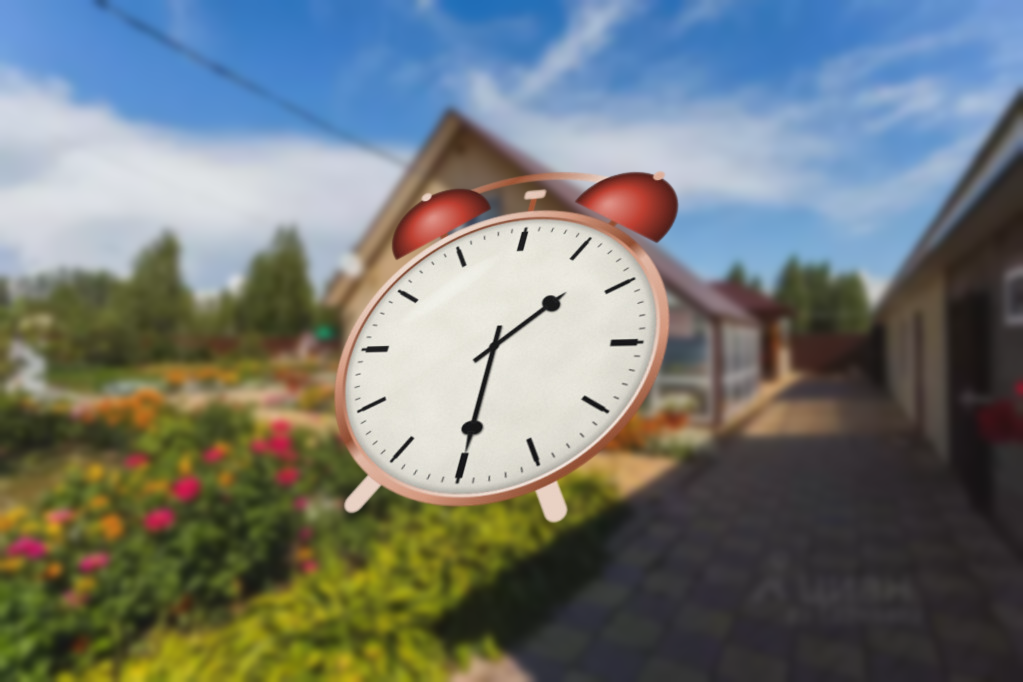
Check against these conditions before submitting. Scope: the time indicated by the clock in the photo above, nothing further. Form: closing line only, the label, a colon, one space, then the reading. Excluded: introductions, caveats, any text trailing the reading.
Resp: 1:30
